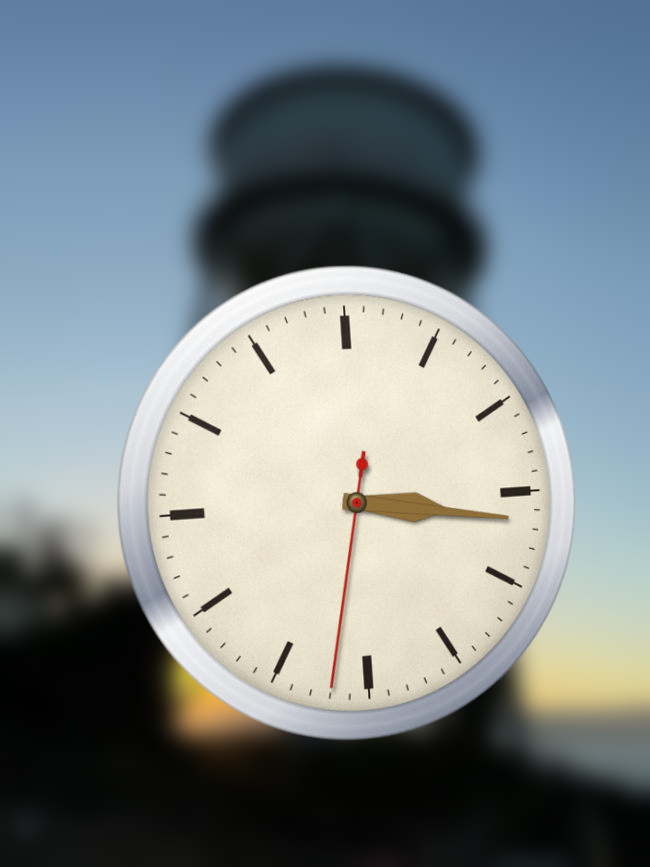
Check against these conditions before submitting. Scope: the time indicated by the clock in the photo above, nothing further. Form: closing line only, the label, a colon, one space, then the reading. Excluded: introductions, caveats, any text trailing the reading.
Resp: 3:16:32
